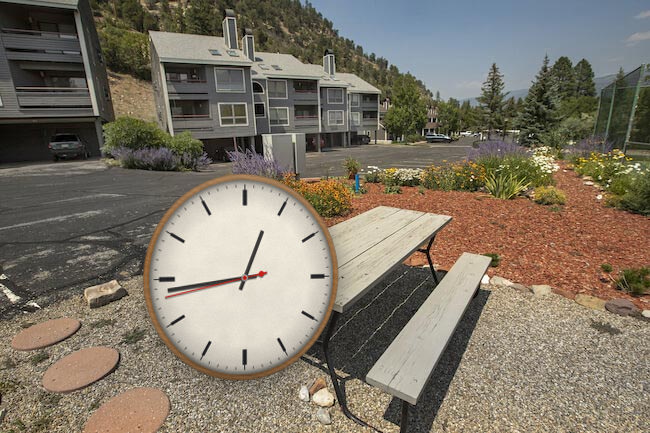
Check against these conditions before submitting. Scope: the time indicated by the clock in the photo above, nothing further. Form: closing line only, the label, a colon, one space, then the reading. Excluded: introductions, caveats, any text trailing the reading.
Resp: 12:43:43
